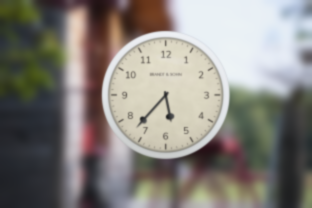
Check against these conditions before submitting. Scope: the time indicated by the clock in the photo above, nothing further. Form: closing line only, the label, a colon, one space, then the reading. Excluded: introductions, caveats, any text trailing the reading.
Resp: 5:37
